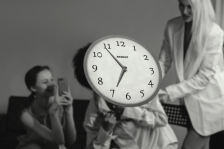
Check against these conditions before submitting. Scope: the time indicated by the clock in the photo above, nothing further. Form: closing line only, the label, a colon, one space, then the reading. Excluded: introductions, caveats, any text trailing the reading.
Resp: 6:54
